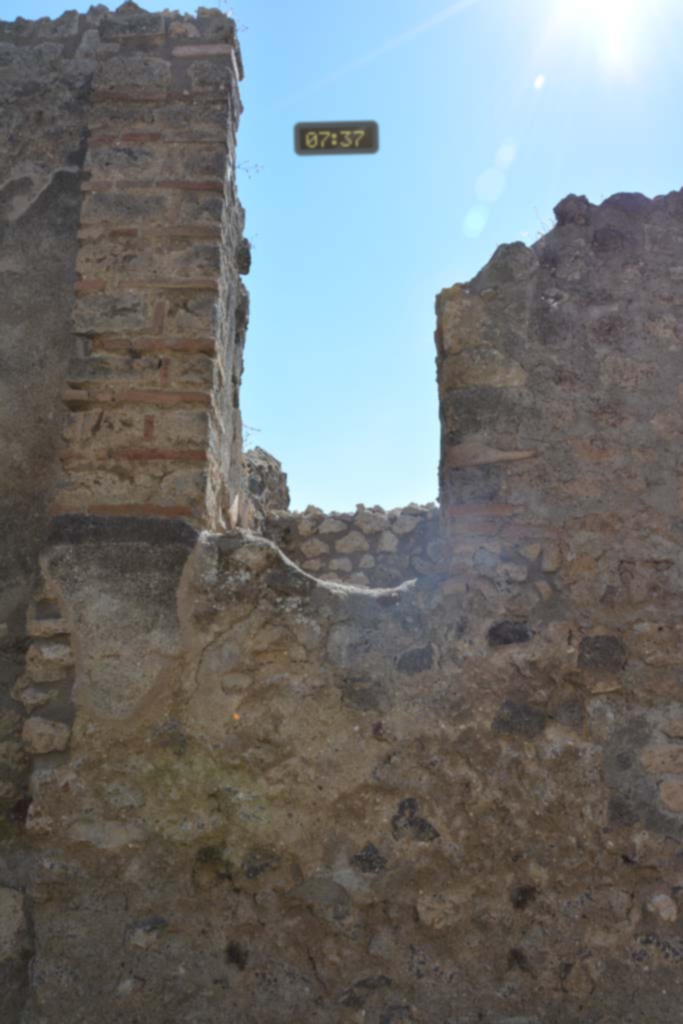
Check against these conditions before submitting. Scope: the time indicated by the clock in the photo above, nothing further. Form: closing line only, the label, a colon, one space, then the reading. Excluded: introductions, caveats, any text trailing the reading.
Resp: 7:37
